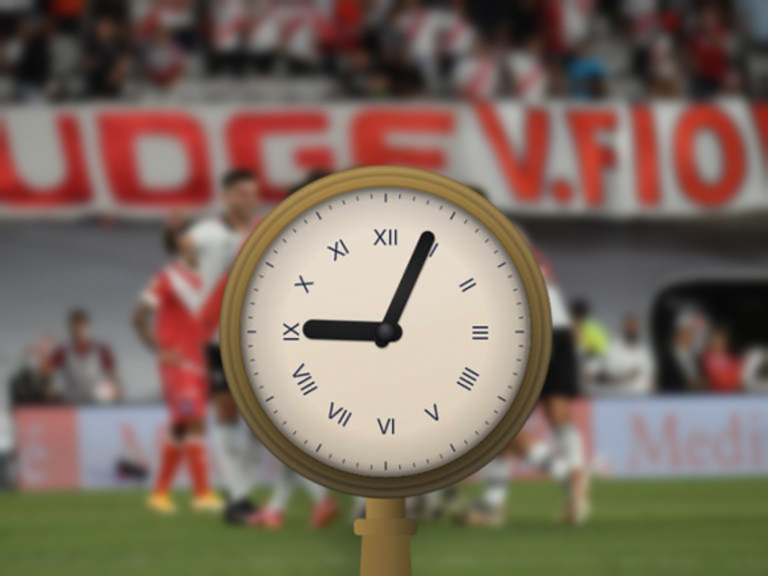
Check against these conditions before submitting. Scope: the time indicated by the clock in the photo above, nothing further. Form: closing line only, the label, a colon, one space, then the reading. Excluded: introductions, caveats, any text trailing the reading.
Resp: 9:04
